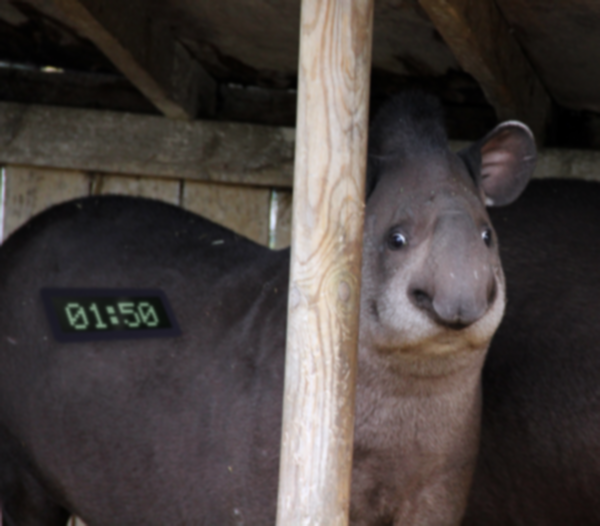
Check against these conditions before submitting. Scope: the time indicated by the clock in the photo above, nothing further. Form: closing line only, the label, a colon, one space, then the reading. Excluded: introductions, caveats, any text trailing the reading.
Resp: 1:50
